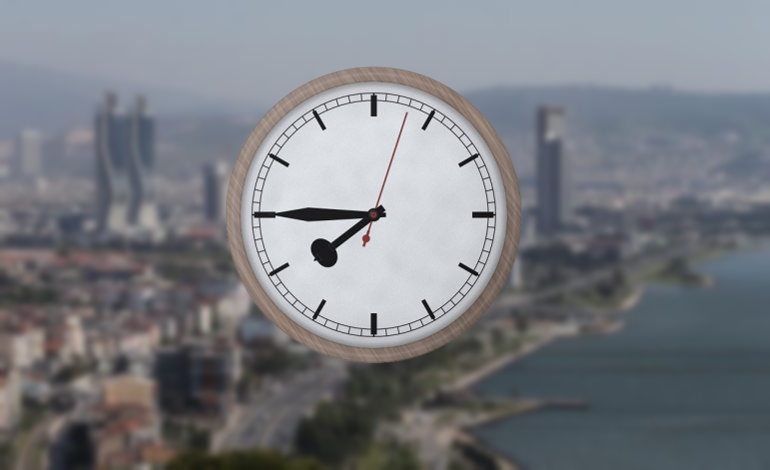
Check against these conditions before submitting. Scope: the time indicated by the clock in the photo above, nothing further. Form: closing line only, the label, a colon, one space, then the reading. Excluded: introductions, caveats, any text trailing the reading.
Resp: 7:45:03
